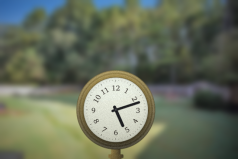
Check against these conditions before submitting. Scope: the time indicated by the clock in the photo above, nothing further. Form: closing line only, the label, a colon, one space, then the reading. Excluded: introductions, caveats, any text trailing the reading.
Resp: 5:12
